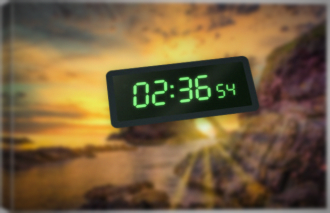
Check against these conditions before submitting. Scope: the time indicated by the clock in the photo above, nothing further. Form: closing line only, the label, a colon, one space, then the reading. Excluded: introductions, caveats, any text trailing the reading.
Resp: 2:36:54
